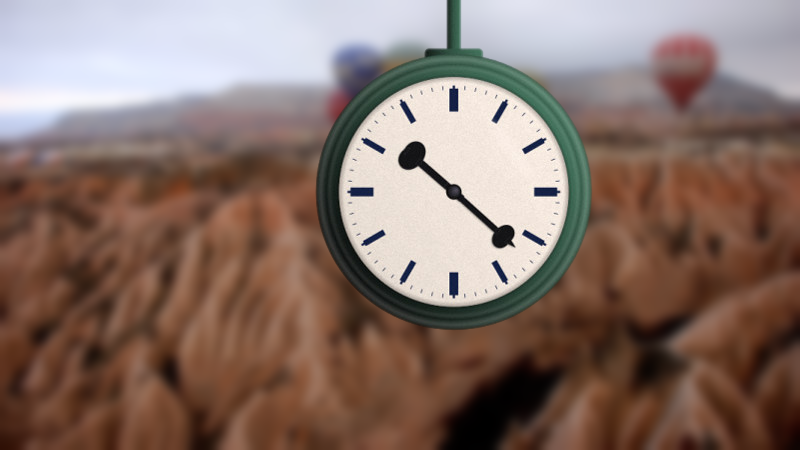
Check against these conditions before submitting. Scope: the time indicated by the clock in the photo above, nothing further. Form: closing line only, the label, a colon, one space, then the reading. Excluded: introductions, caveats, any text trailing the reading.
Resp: 10:22
